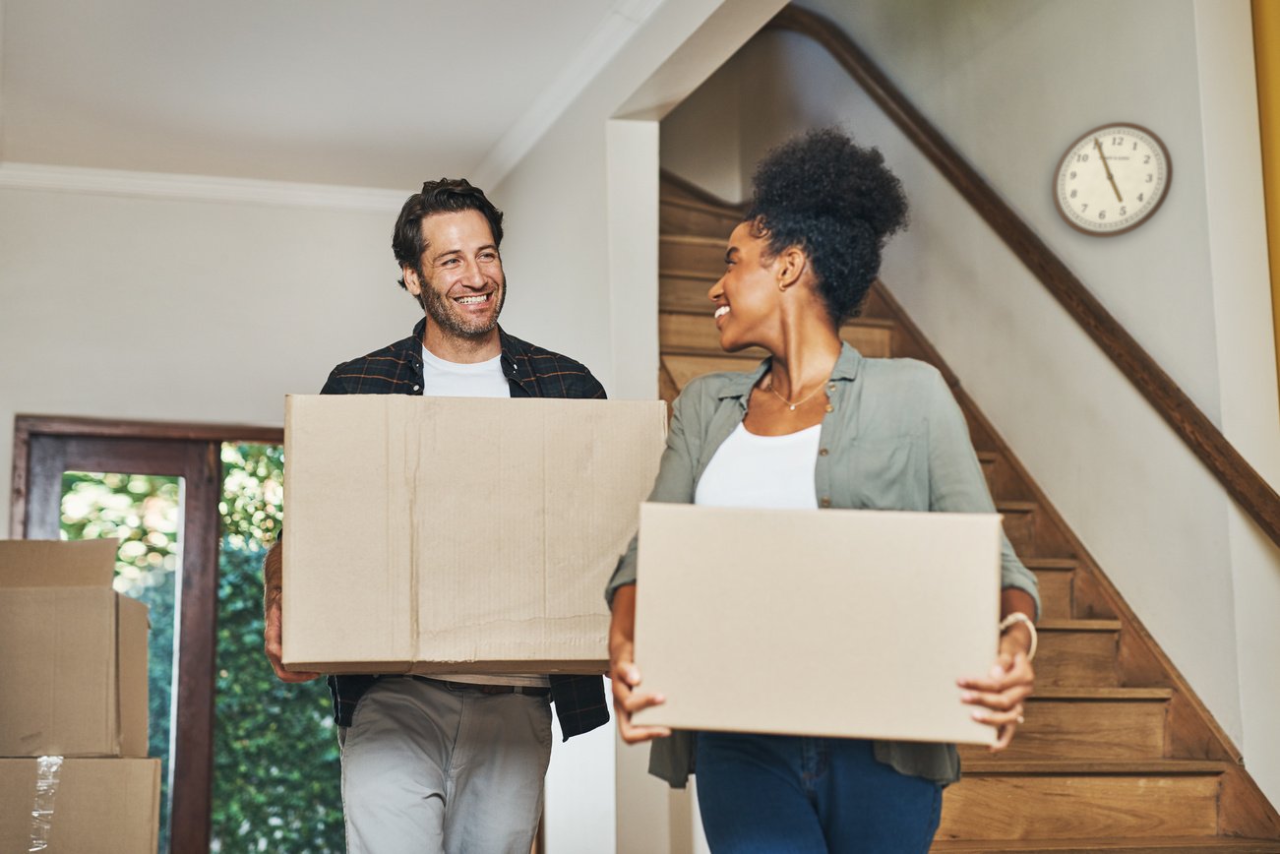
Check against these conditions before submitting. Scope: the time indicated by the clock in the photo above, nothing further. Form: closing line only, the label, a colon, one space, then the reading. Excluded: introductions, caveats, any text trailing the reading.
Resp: 4:55
